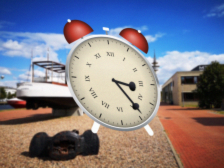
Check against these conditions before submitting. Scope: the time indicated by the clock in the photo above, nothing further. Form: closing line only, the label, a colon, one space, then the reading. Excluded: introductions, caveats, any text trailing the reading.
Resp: 3:24
